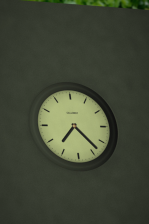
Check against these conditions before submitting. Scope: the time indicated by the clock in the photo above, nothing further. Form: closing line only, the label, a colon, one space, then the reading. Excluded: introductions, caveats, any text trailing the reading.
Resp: 7:23
